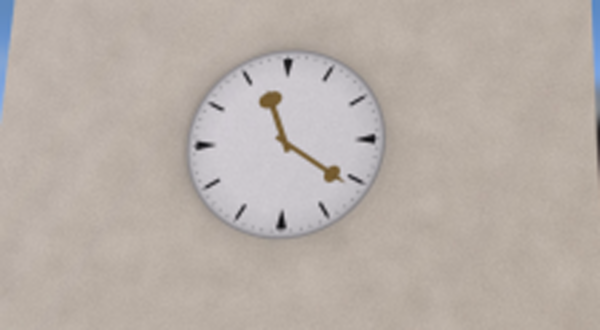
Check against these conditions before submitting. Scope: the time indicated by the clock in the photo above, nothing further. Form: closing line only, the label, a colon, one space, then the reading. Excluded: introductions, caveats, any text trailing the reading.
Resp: 11:21
